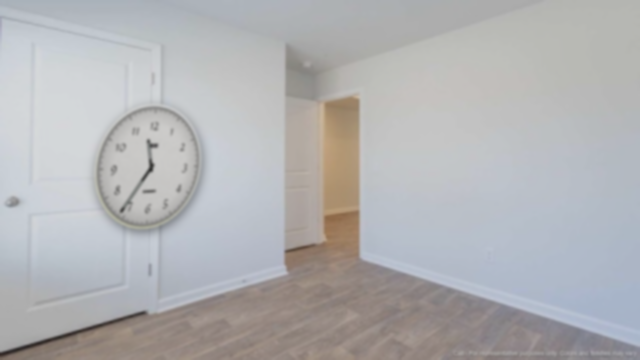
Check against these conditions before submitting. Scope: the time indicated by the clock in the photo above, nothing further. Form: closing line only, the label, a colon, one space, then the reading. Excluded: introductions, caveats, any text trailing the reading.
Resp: 11:36
